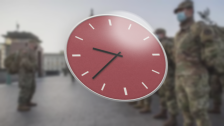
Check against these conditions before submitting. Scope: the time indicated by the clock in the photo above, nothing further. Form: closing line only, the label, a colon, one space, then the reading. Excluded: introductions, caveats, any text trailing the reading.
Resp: 9:38
